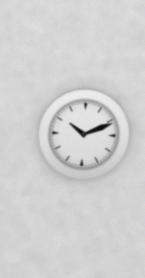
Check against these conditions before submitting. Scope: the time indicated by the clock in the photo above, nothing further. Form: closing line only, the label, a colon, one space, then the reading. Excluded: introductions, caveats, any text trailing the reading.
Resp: 10:11
